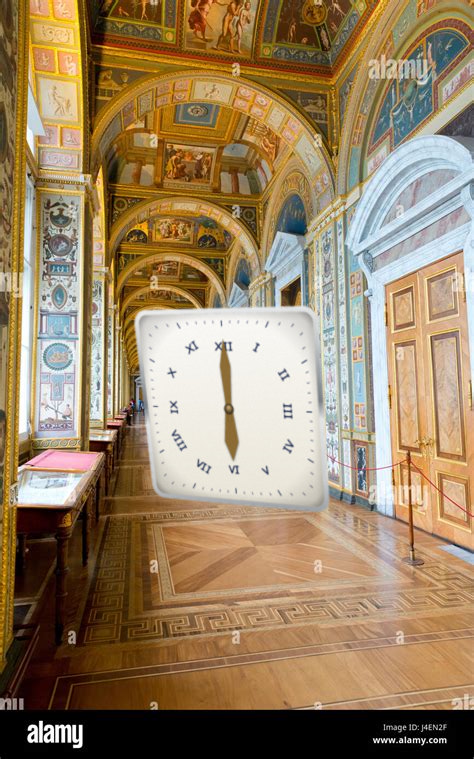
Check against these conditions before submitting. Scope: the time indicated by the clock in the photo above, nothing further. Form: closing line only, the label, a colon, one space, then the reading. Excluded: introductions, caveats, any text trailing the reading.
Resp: 6:00
